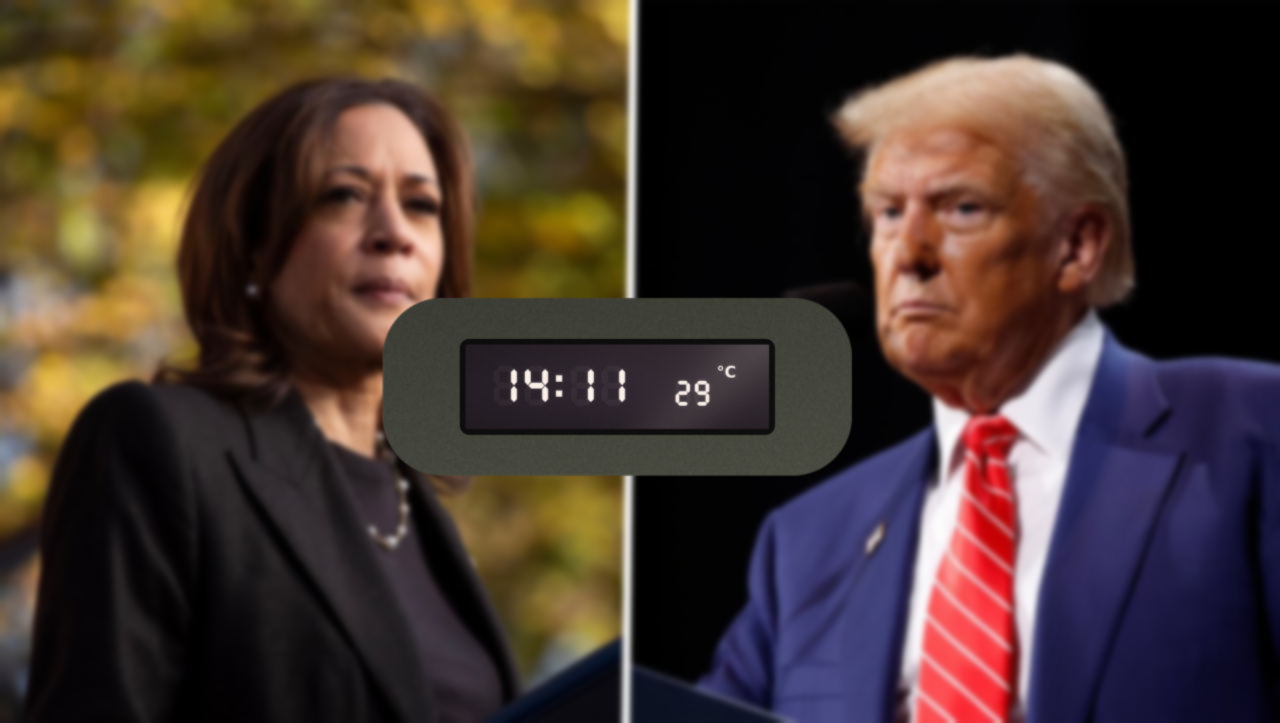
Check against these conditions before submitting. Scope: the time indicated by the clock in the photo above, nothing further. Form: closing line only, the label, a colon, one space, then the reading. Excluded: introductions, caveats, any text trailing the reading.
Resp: 14:11
